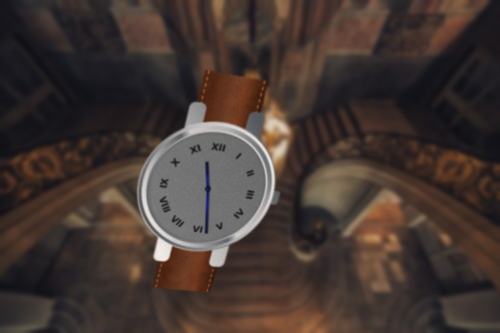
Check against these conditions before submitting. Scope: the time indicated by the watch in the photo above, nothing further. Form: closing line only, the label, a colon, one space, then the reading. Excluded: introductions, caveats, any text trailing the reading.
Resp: 11:28
